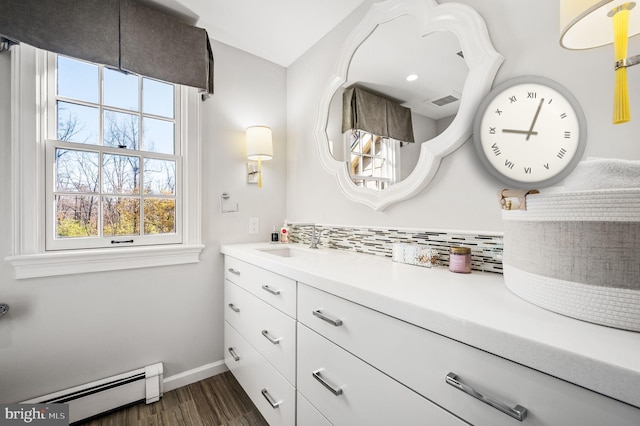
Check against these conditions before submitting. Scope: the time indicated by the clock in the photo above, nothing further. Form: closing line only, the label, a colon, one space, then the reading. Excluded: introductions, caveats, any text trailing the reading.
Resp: 9:03
